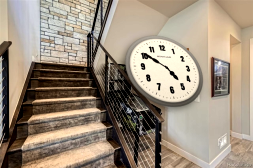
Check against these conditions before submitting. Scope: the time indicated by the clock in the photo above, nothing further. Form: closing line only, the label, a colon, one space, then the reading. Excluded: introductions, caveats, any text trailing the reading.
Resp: 4:51
